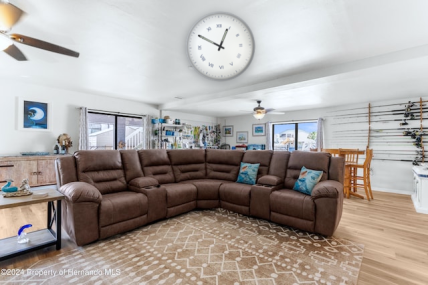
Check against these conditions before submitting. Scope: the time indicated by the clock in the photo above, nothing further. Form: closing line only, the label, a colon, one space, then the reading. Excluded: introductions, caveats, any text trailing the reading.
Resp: 12:50
